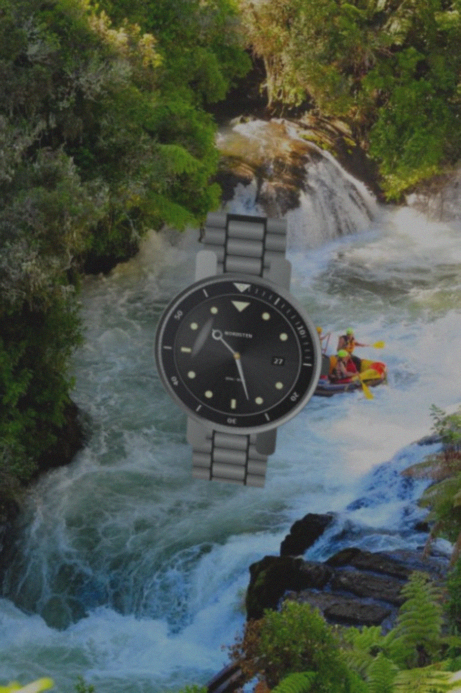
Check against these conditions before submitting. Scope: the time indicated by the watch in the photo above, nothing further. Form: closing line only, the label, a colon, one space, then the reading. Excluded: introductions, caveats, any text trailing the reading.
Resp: 10:27
